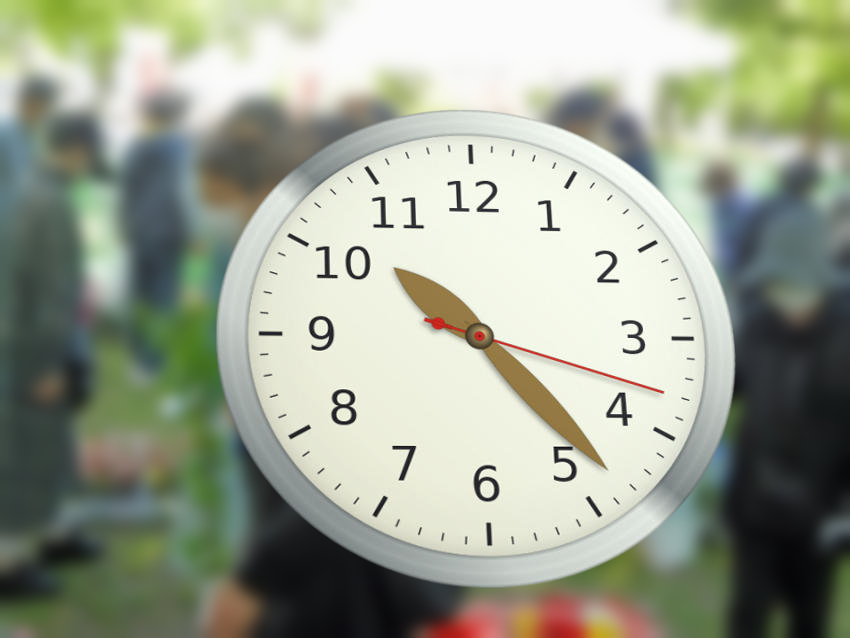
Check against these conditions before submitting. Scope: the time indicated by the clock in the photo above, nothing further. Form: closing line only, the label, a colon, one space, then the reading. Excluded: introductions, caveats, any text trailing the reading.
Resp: 10:23:18
